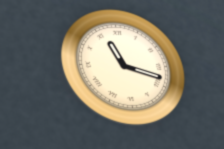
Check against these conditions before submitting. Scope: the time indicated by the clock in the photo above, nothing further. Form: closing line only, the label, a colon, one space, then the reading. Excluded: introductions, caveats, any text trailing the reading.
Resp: 11:18
